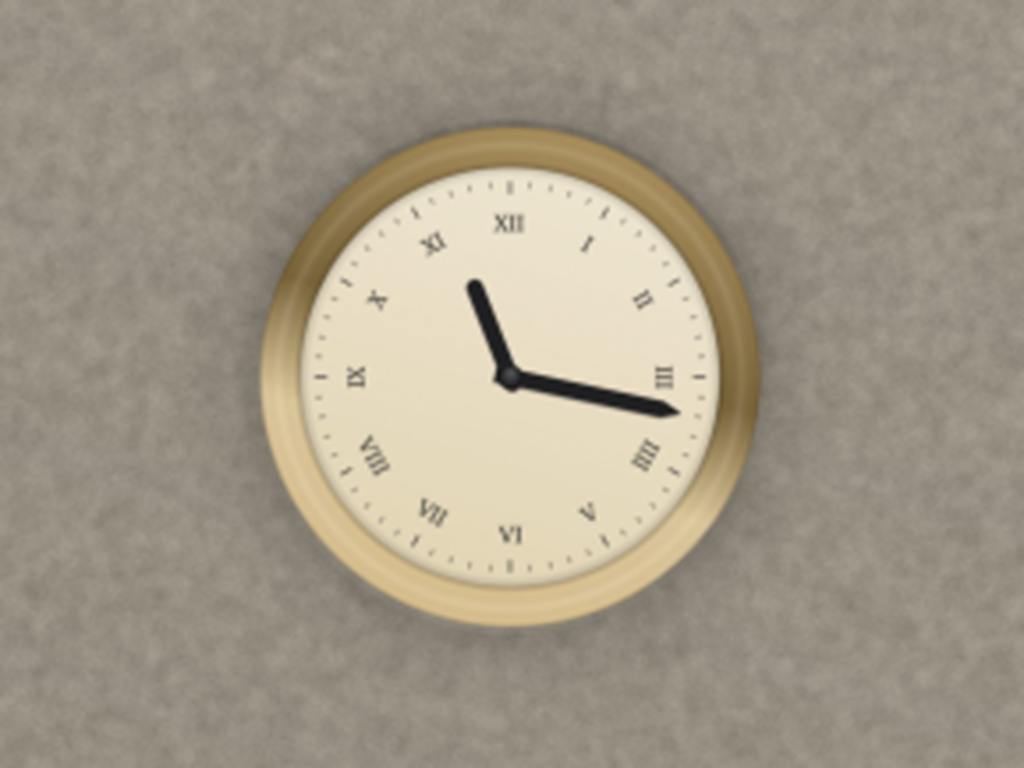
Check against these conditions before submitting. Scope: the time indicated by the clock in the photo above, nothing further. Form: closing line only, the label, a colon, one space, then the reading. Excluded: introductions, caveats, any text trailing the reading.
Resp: 11:17
